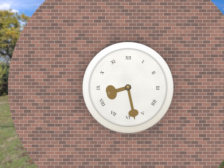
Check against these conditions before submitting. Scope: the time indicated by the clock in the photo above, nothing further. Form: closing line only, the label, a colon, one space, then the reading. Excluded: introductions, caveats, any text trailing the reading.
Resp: 8:28
